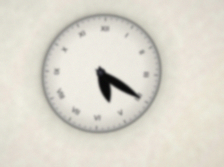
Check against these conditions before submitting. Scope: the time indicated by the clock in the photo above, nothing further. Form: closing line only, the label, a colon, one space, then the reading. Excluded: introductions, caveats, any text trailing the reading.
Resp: 5:20
